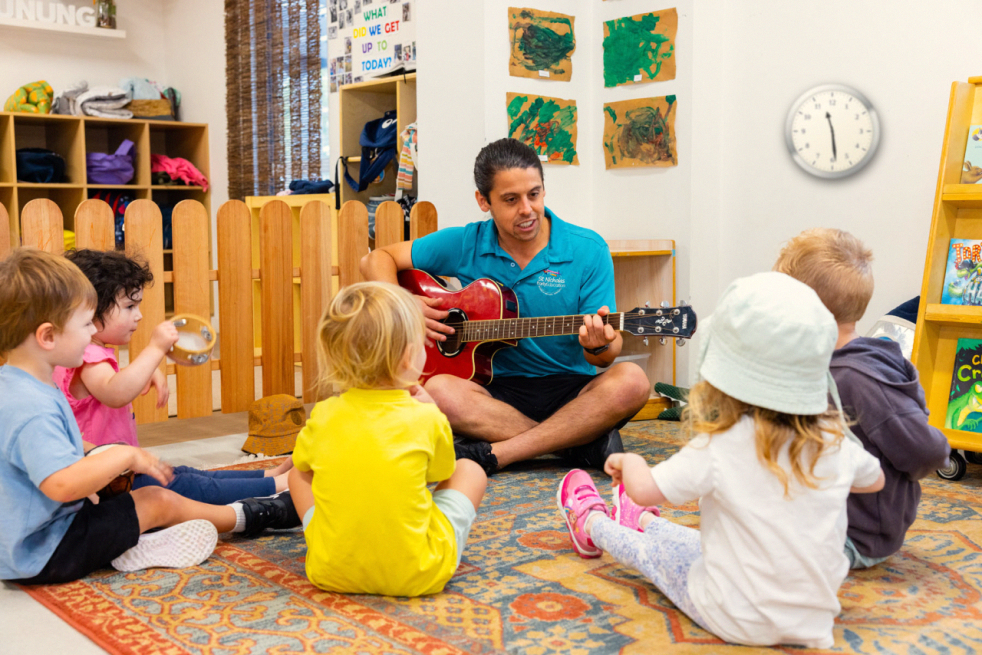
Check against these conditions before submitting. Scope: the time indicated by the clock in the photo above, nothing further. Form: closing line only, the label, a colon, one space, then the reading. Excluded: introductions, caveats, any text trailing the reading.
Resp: 11:29
